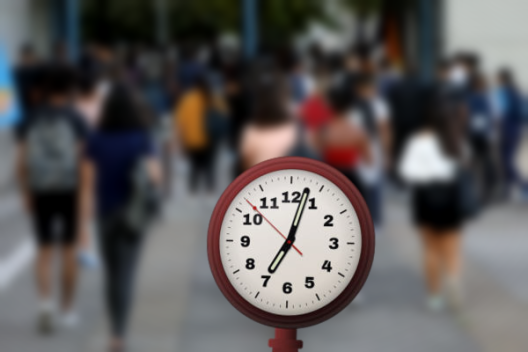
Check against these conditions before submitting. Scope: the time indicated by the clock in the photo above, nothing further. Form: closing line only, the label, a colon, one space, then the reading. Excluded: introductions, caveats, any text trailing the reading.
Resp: 7:02:52
